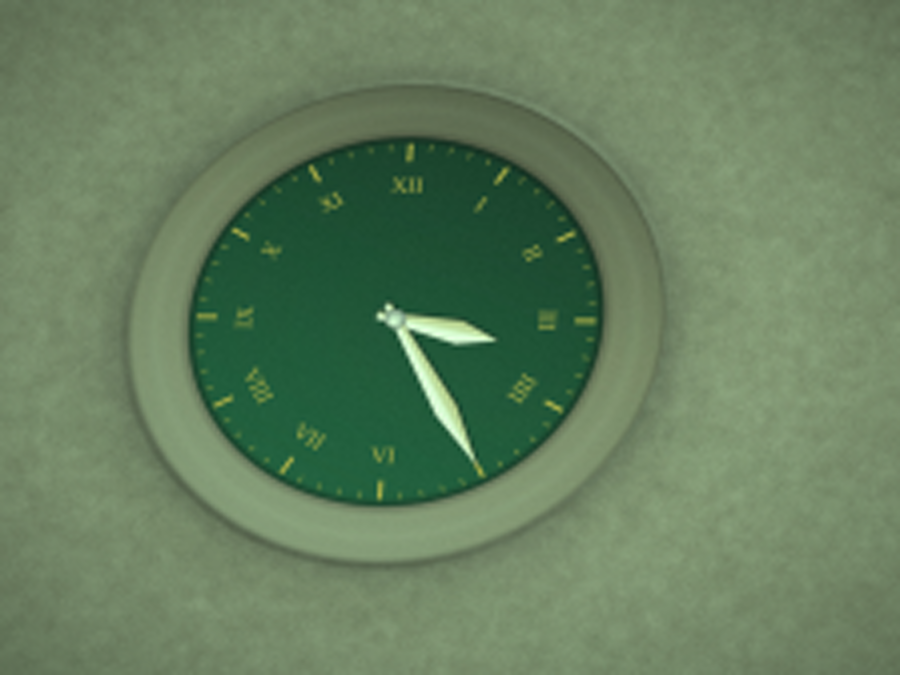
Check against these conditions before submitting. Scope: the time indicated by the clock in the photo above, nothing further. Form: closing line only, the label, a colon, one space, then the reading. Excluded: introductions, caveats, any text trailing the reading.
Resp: 3:25
